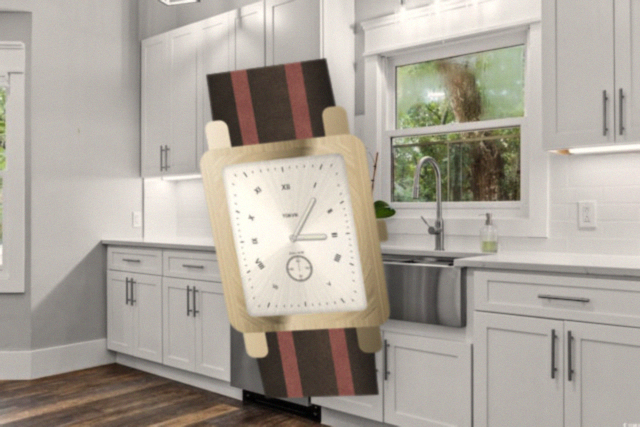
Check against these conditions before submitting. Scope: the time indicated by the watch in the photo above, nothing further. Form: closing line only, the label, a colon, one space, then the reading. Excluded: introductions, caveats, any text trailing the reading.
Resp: 3:06
